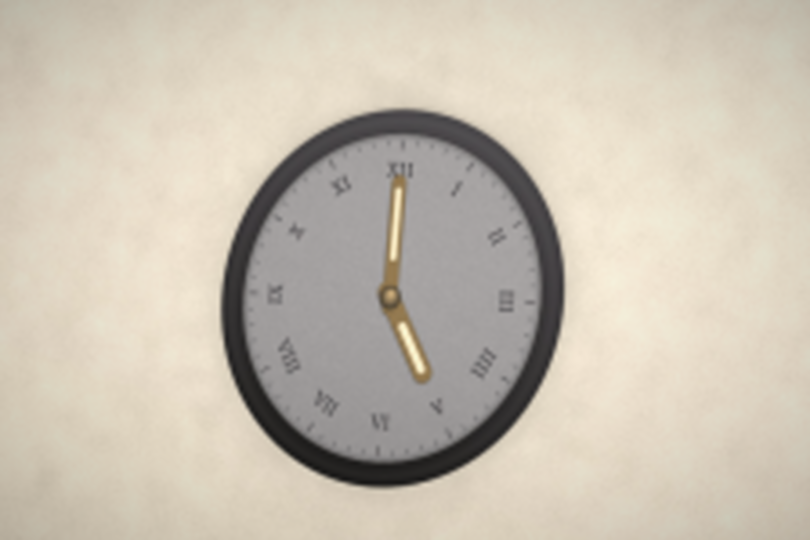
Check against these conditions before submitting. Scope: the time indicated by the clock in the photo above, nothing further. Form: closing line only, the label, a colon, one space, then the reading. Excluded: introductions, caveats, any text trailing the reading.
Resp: 5:00
